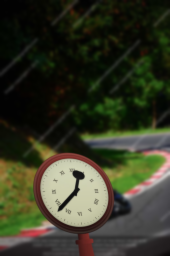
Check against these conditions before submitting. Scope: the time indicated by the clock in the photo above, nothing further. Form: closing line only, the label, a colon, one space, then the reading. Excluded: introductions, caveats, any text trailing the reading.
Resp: 12:38
